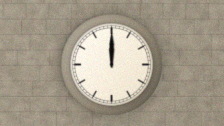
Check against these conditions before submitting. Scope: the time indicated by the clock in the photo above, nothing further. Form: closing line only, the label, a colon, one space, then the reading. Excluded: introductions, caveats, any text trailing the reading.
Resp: 12:00
